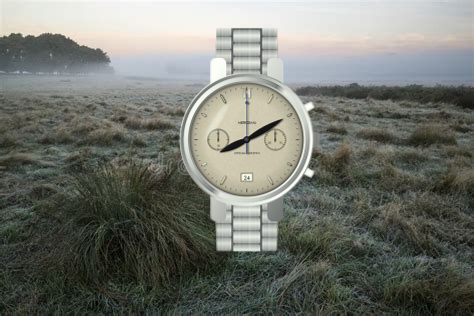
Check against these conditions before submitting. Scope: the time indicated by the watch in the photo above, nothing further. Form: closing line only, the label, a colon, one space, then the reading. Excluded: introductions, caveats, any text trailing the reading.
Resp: 8:10
